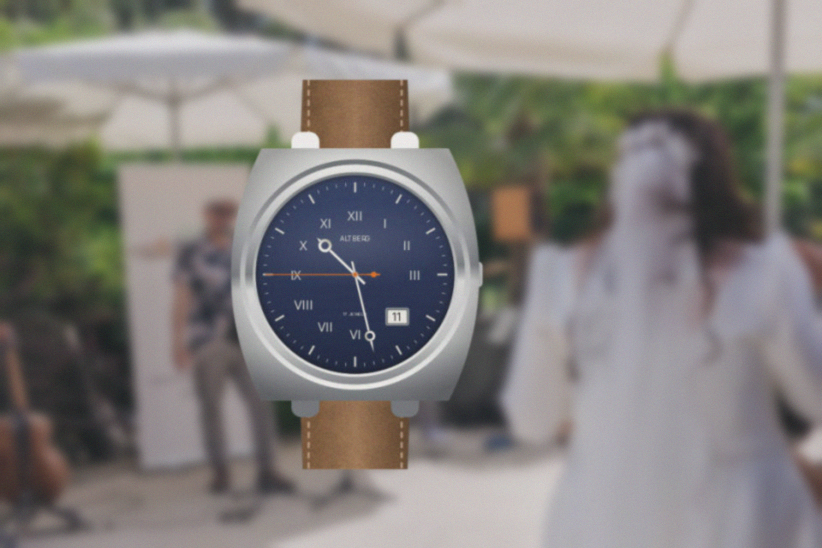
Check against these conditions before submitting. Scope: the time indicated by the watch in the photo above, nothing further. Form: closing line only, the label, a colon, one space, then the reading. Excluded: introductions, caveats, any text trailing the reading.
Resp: 10:27:45
